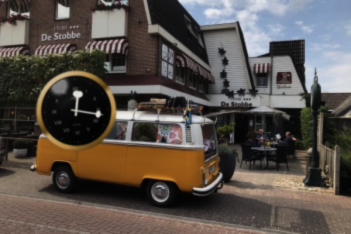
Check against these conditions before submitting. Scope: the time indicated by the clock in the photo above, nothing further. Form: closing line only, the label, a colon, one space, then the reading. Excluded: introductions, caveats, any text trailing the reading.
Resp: 12:17
